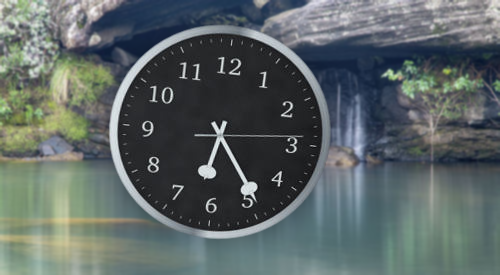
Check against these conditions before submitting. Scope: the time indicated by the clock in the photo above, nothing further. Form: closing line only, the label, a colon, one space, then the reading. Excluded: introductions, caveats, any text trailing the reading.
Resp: 6:24:14
